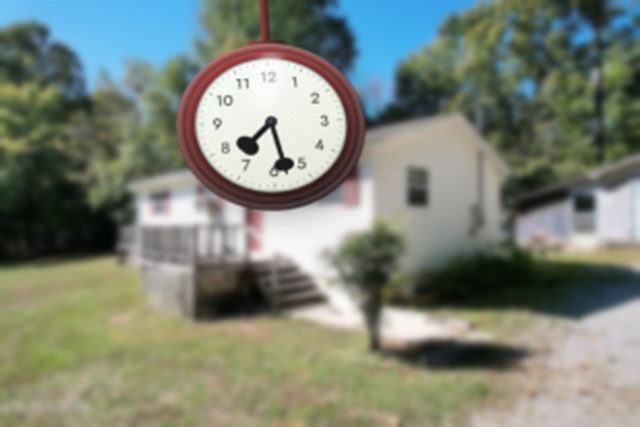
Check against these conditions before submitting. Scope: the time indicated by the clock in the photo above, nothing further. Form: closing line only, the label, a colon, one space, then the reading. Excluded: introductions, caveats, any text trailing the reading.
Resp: 7:28
